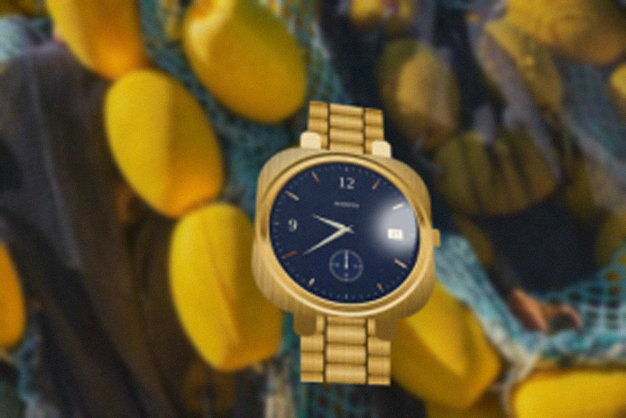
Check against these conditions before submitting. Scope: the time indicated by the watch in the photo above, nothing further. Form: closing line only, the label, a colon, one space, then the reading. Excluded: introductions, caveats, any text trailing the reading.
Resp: 9:39
